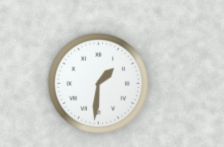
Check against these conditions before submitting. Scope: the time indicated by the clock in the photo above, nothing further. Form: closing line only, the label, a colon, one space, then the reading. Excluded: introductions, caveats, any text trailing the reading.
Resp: 1:31
